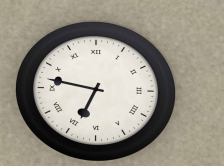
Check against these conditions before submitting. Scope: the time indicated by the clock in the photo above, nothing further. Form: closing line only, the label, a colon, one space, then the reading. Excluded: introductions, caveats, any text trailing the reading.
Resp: 6:47
